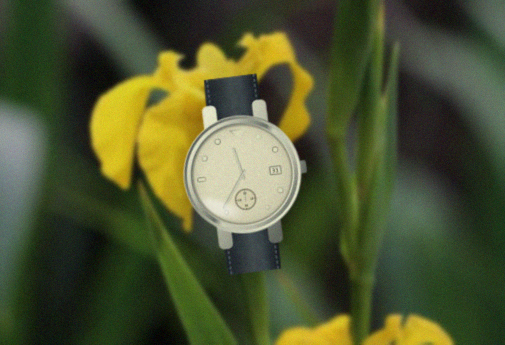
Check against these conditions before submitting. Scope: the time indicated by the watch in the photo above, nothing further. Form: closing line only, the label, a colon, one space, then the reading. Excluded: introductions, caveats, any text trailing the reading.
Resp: 11:36
